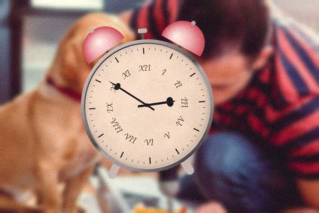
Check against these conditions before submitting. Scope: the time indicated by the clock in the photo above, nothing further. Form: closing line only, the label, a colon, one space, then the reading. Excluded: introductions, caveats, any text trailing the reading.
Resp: 2:51
